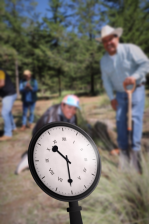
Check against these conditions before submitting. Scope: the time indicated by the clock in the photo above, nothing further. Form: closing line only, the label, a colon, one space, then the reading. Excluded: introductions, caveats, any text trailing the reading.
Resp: 10:30
